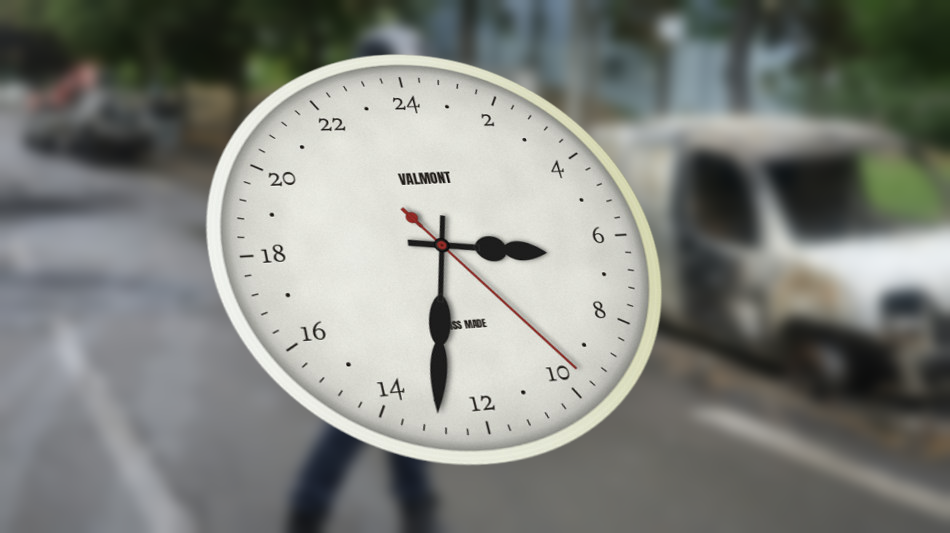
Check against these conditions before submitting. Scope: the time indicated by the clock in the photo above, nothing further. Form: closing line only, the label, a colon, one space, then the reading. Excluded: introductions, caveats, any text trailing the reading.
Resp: 6:32:24
